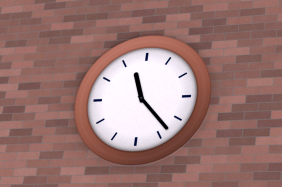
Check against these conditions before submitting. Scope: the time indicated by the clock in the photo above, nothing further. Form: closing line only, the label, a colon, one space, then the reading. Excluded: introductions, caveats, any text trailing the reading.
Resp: 11:23
